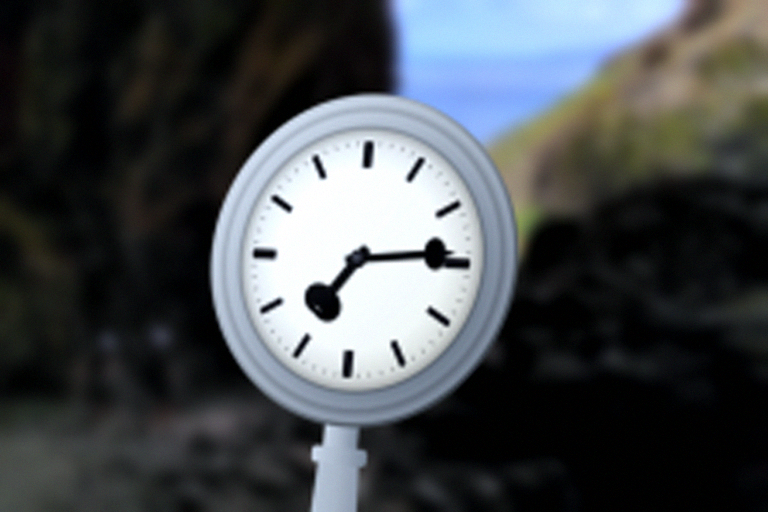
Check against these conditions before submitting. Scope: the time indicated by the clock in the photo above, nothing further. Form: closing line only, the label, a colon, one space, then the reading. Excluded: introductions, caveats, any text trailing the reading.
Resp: 7:14
